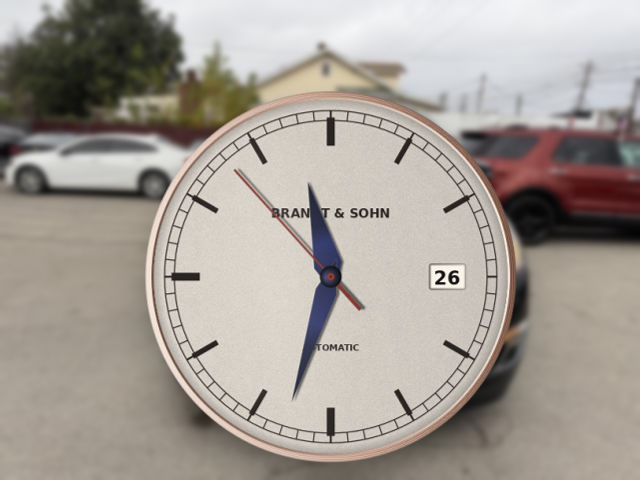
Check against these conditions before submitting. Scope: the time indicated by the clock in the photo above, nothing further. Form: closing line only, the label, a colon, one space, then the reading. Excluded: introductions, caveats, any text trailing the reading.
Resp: 11:32:53
